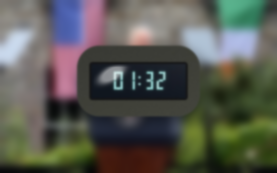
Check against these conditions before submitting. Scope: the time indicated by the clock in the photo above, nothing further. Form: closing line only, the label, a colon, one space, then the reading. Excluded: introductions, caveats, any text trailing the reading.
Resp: 1:32
